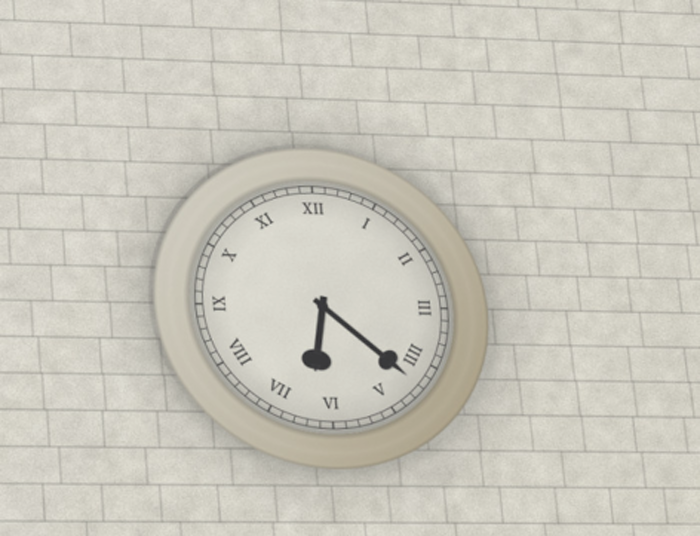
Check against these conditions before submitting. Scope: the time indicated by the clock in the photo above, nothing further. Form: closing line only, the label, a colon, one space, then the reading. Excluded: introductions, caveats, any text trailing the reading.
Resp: 6:22
